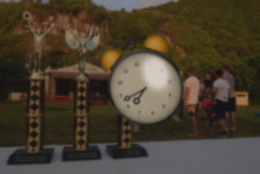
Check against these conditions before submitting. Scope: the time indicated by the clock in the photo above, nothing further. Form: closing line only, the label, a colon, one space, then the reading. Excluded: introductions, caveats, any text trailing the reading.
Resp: 7:43
